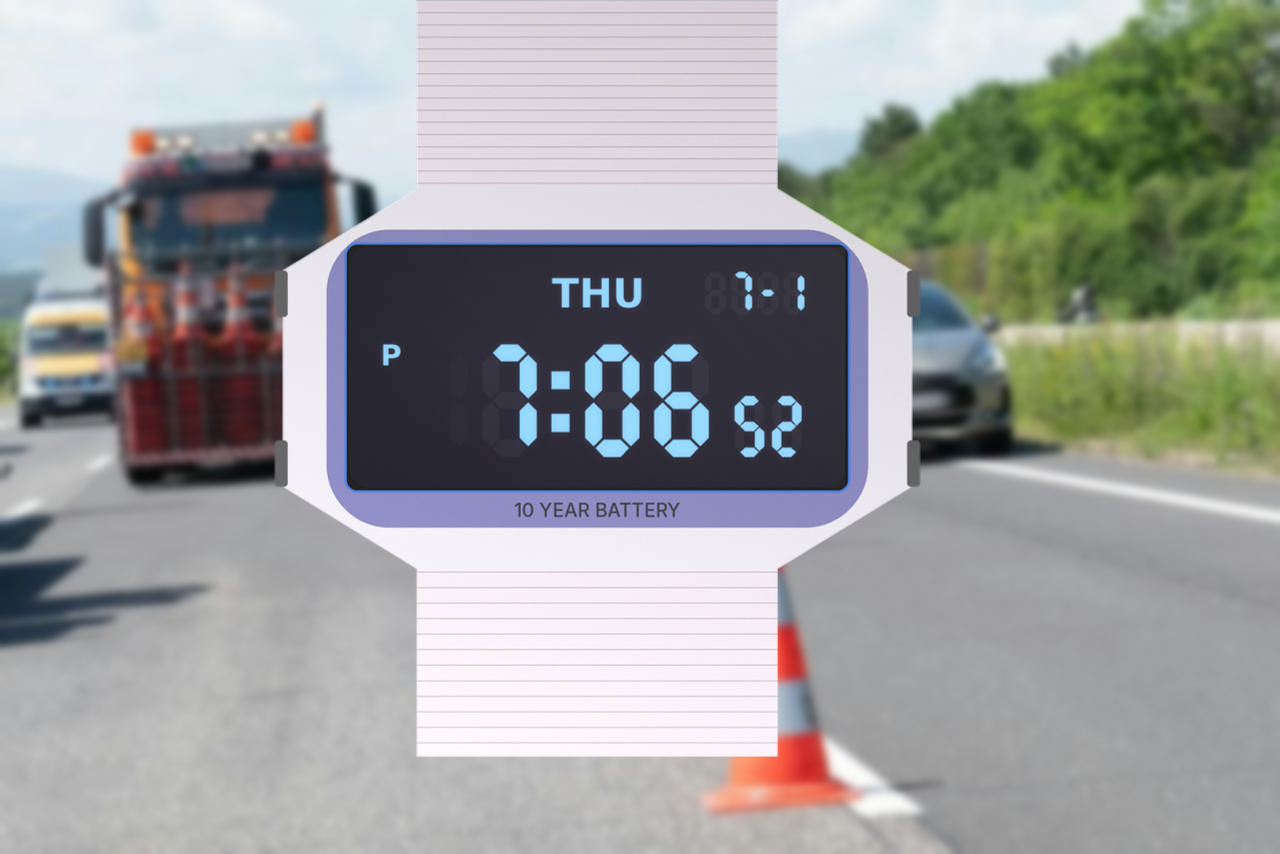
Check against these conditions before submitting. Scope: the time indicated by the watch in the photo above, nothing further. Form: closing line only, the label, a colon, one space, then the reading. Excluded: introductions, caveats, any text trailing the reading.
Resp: 7:06:52
